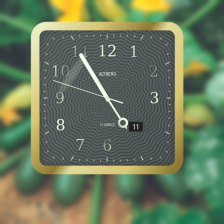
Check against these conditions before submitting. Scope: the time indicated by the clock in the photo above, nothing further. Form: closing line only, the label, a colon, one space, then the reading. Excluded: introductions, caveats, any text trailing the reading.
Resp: 4:54:48
